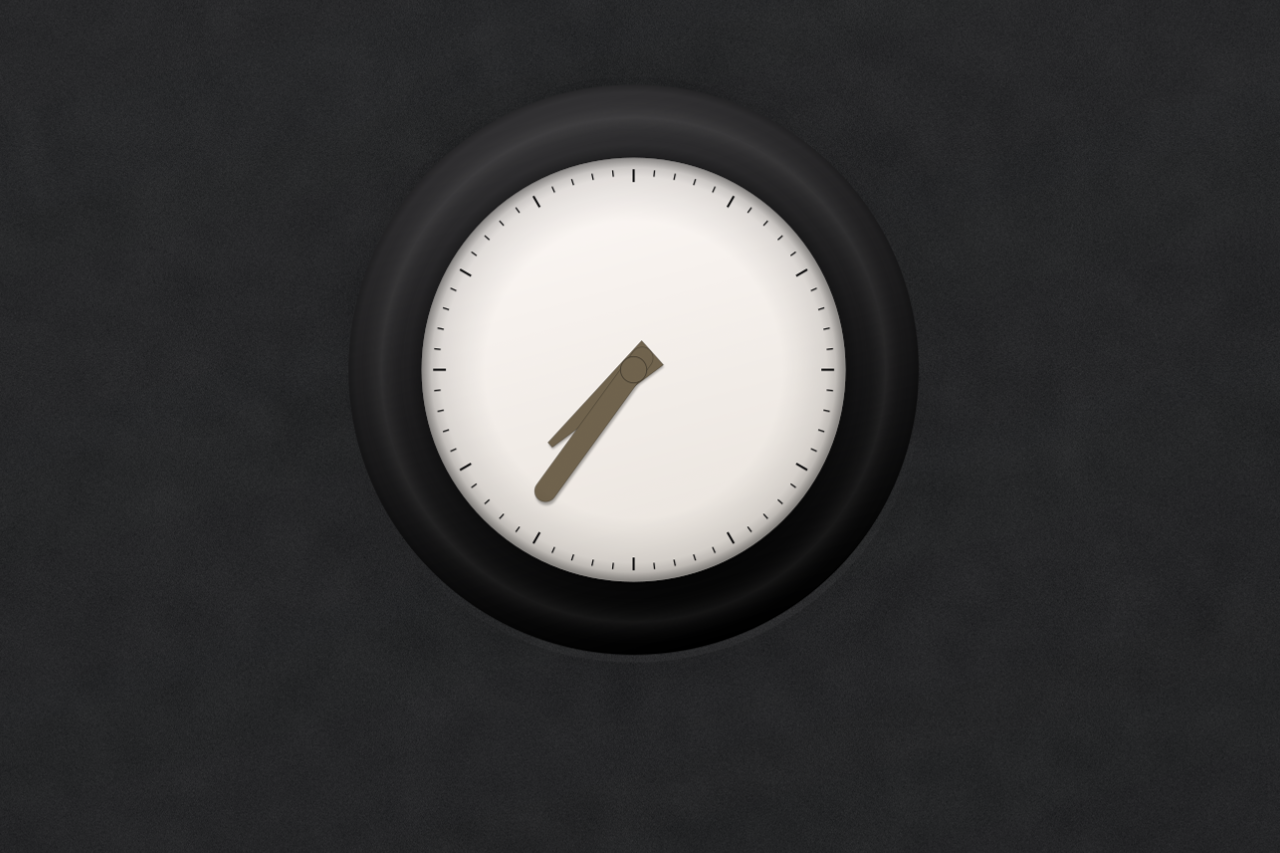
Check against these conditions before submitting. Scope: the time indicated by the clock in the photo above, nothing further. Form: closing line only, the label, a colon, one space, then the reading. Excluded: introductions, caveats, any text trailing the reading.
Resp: 7:36
